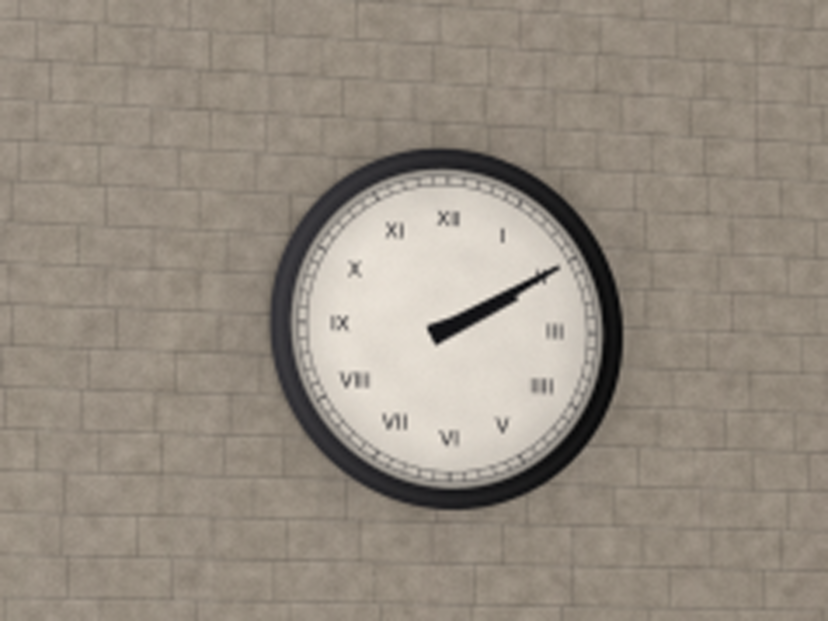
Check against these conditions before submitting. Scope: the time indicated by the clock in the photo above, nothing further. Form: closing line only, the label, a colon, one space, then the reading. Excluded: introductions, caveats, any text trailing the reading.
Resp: 2:10
